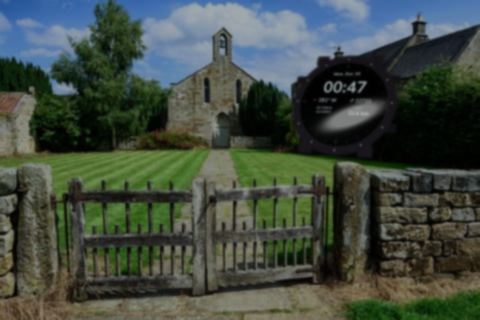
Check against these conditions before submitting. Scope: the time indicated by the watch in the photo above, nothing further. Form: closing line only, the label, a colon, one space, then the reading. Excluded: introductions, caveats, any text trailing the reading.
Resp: 0:47
